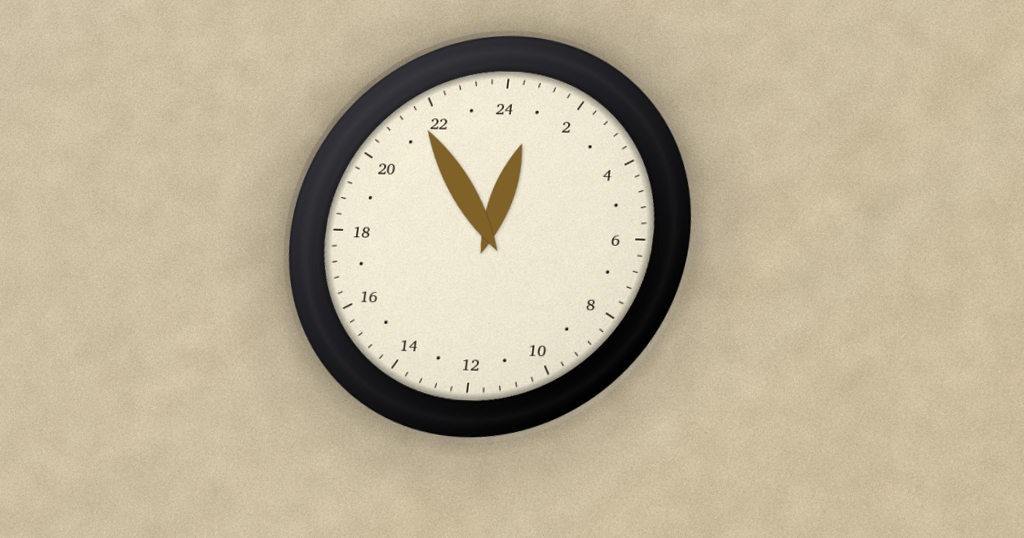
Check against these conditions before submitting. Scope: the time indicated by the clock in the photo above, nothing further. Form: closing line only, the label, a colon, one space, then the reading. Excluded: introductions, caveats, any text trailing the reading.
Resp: 0:54
